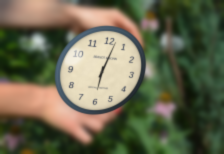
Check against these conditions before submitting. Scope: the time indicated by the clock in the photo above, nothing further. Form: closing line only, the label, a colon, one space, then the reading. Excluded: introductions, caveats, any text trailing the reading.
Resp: 6:02
